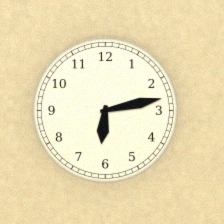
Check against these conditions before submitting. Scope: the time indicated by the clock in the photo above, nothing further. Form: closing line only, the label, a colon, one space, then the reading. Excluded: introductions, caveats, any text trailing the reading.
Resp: 6:13
